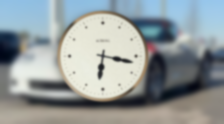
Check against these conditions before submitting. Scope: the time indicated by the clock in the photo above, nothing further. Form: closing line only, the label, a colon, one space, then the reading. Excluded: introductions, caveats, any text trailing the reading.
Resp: 6:17
